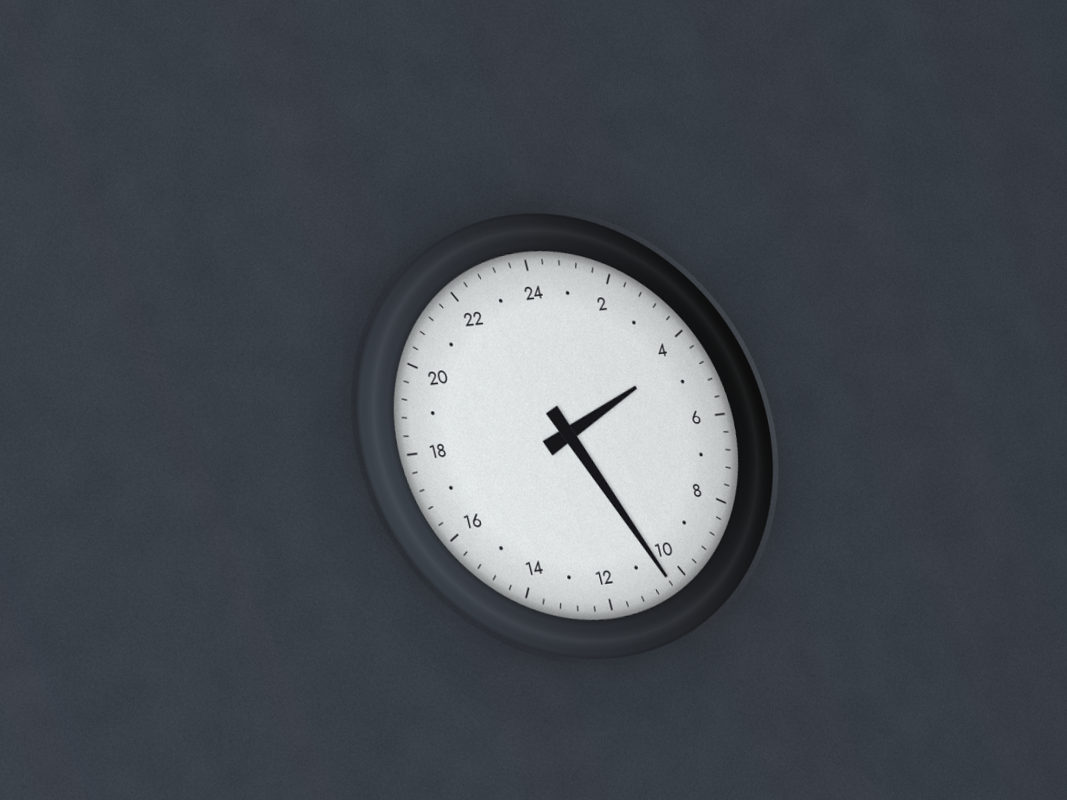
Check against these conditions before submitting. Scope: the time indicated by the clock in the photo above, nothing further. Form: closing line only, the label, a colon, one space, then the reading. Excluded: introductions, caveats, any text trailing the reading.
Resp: 4:26
